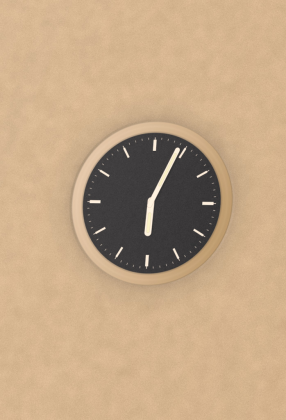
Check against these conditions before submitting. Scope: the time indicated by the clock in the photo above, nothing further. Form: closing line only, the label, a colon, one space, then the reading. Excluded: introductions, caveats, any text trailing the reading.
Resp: 6:04
